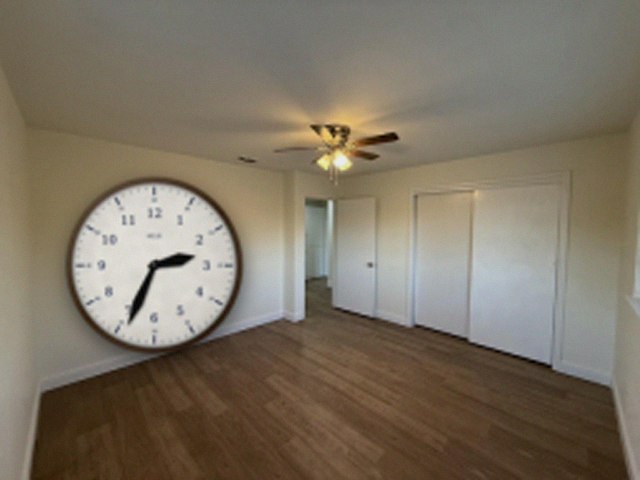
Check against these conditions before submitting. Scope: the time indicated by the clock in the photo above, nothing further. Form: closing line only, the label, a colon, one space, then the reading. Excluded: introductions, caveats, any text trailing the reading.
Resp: 2:34
